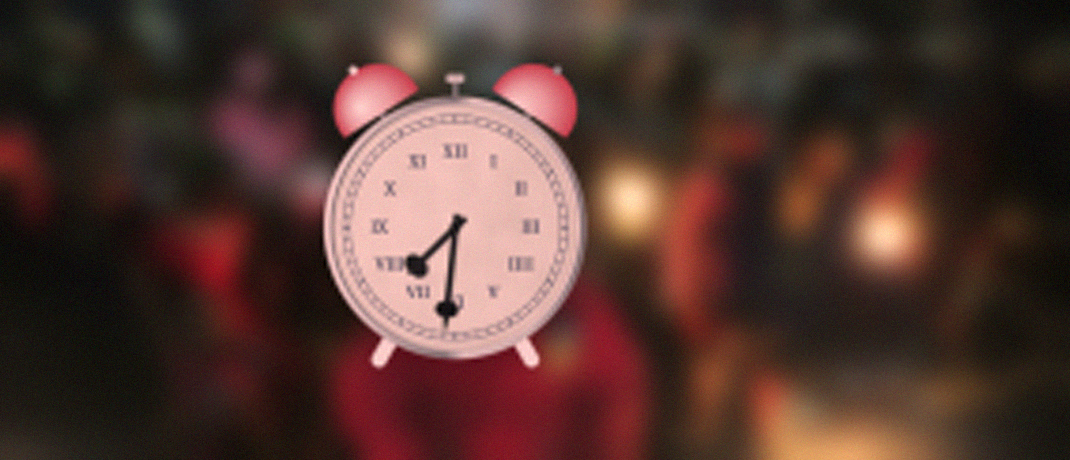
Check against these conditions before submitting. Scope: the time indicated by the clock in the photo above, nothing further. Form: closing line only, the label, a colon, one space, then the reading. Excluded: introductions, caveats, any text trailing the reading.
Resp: 7:31
